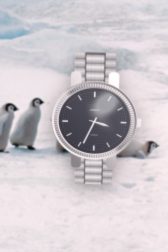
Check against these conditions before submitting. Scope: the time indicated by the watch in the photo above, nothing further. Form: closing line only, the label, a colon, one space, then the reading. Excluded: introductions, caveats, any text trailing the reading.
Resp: 3:34
